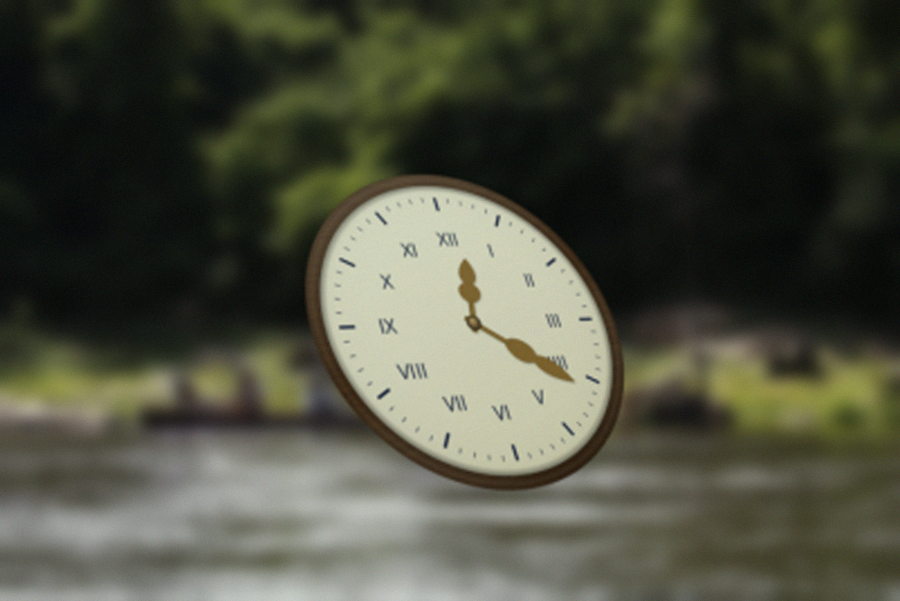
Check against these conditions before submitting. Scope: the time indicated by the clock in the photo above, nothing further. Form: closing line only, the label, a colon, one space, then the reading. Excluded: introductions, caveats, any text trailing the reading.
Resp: 12:21
